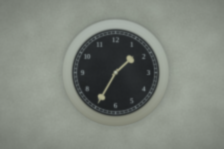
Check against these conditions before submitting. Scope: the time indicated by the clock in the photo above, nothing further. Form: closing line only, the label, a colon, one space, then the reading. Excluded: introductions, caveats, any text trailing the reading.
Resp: 1:35
